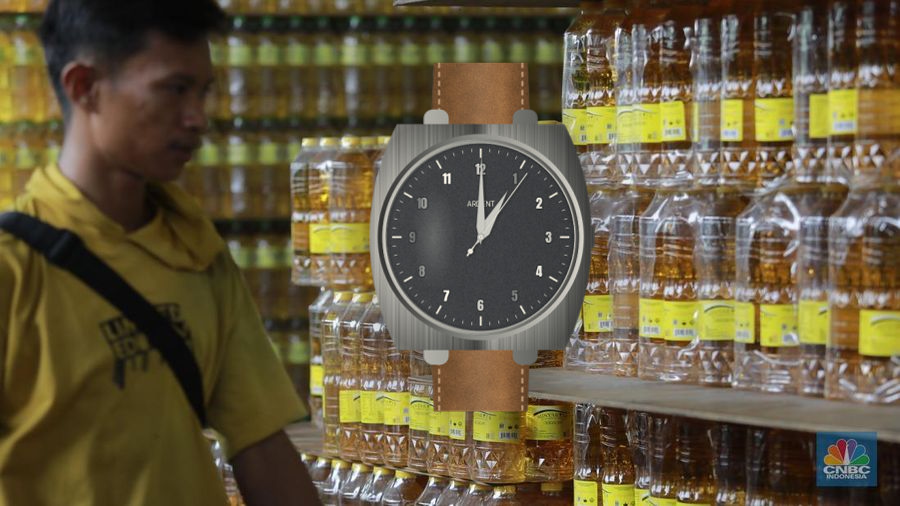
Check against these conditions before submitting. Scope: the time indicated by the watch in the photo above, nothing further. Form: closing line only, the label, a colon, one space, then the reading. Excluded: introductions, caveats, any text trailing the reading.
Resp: 1:00:06
